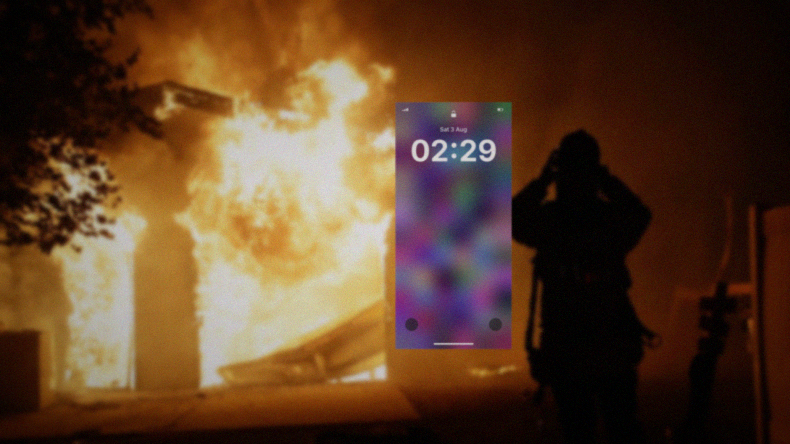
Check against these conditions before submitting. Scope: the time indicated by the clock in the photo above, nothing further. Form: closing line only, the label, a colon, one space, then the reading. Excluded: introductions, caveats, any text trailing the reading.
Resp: 2:29
